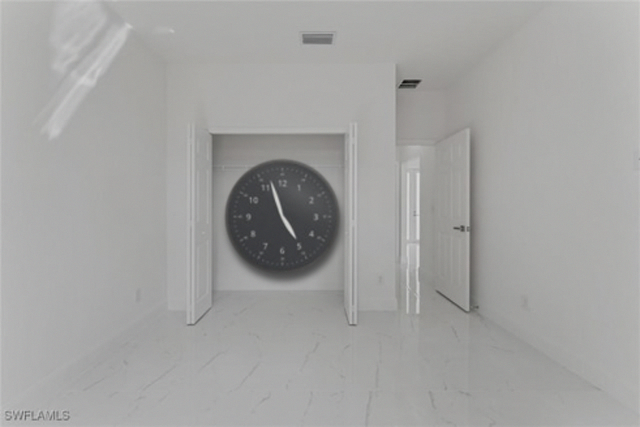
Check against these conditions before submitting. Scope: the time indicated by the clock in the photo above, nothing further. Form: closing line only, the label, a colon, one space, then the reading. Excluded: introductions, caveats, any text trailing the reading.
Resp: 4:57
